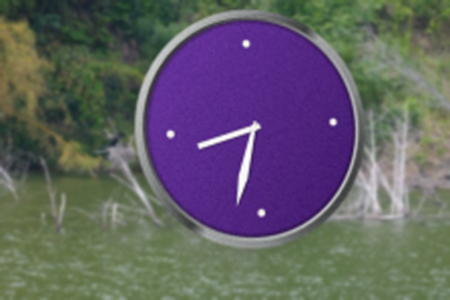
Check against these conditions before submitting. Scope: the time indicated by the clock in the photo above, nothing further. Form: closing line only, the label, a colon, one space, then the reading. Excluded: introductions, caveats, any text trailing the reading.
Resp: 8:33
